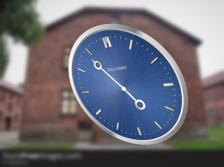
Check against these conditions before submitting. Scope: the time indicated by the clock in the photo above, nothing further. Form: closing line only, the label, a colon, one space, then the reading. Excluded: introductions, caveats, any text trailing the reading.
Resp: 4:54
